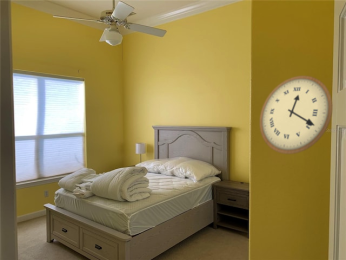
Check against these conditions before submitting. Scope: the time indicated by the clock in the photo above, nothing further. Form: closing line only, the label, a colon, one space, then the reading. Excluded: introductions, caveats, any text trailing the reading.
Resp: 12:19
